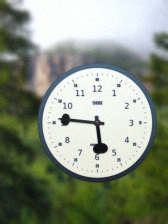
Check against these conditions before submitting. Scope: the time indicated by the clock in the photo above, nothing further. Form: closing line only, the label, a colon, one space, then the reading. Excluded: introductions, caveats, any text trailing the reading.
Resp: 5:46
